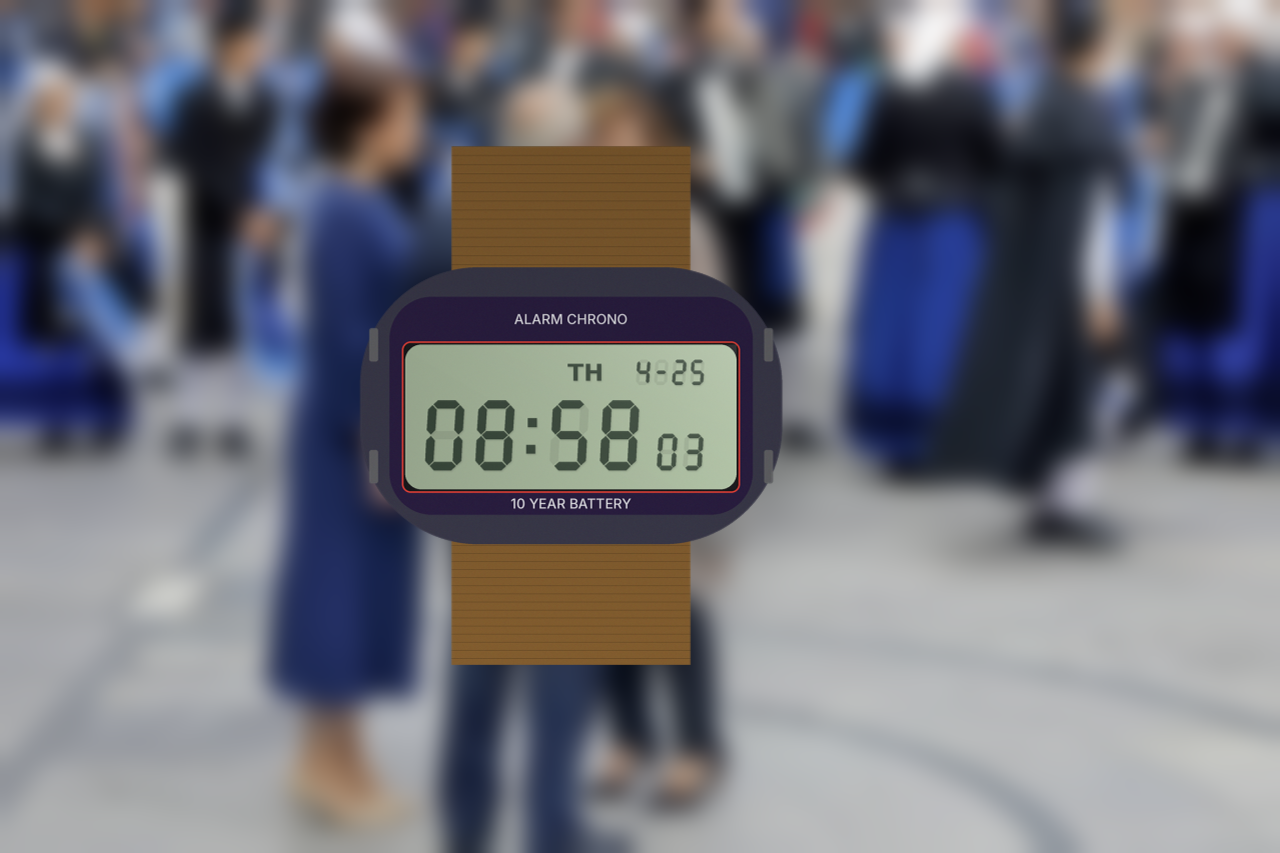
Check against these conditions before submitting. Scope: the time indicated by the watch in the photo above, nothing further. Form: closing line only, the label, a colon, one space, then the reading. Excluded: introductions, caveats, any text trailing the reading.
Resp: 8:58:03
